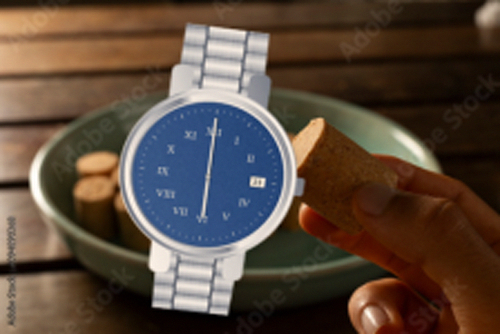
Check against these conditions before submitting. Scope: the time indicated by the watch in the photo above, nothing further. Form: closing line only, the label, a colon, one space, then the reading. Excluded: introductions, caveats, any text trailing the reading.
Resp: 6:00
